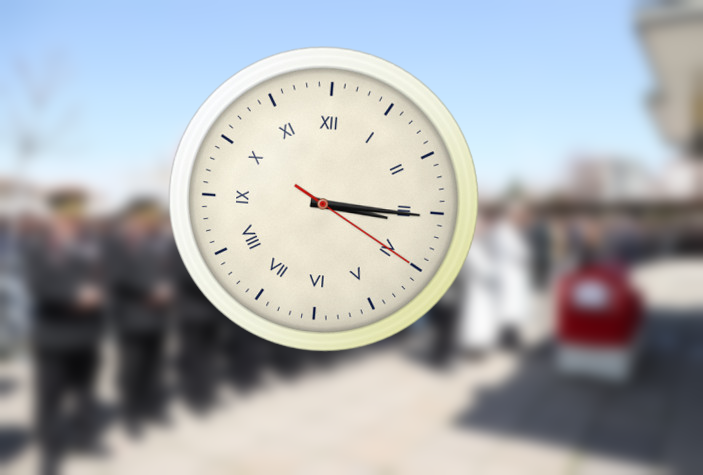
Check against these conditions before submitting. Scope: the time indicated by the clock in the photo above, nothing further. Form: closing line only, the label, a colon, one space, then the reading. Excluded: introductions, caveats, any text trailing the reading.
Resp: 3:15:20
